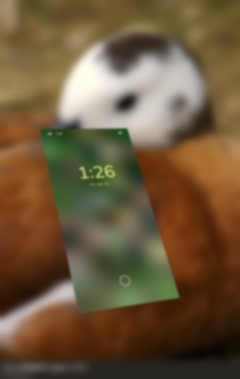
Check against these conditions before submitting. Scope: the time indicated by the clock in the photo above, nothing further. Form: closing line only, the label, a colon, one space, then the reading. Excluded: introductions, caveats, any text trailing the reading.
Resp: 1:26
